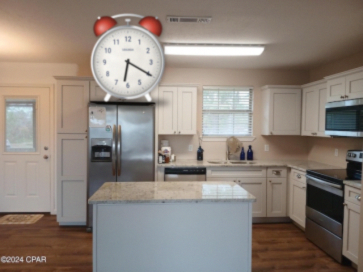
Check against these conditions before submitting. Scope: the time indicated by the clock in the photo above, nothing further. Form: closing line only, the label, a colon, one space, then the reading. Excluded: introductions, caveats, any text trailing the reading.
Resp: 6:20
